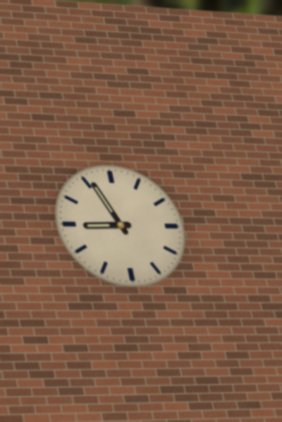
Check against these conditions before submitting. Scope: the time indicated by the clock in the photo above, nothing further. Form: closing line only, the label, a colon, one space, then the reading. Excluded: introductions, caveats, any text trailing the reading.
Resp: 8:56
